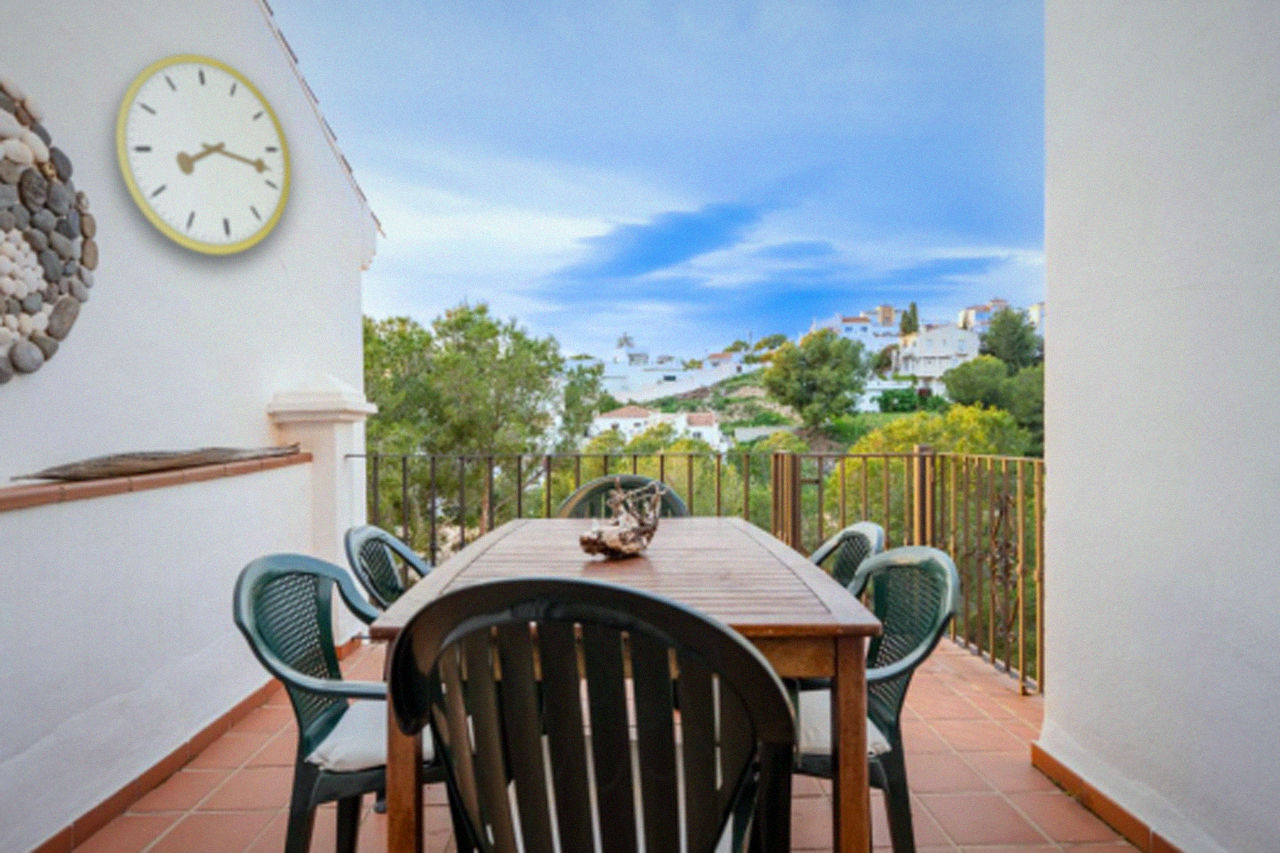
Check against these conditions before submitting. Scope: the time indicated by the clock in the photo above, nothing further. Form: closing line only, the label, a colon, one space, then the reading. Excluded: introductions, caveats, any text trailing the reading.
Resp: 8:18
